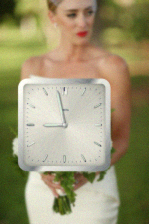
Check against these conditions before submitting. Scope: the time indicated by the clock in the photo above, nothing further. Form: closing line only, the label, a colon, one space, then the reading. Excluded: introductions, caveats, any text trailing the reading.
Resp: 8:58
